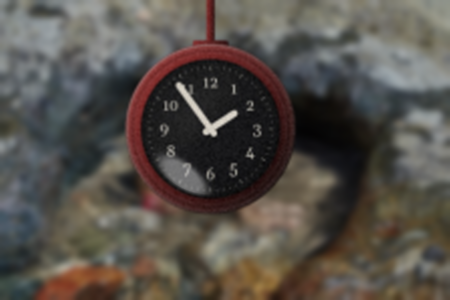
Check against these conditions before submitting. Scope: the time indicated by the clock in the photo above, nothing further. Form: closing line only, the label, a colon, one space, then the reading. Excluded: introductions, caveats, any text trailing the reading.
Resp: 1:54
